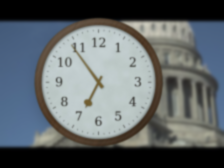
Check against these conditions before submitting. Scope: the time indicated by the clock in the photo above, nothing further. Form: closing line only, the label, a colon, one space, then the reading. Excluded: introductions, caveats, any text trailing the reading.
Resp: 6:54
